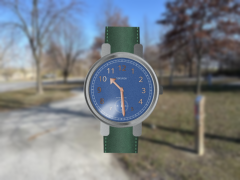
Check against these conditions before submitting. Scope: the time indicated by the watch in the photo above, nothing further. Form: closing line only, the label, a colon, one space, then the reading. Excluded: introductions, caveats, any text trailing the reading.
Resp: 10:29
